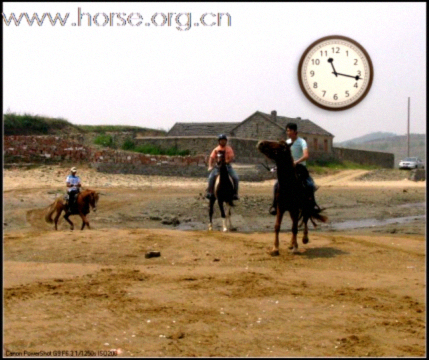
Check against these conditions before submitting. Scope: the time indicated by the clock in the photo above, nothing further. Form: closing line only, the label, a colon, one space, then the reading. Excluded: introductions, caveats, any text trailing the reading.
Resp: 11:17
